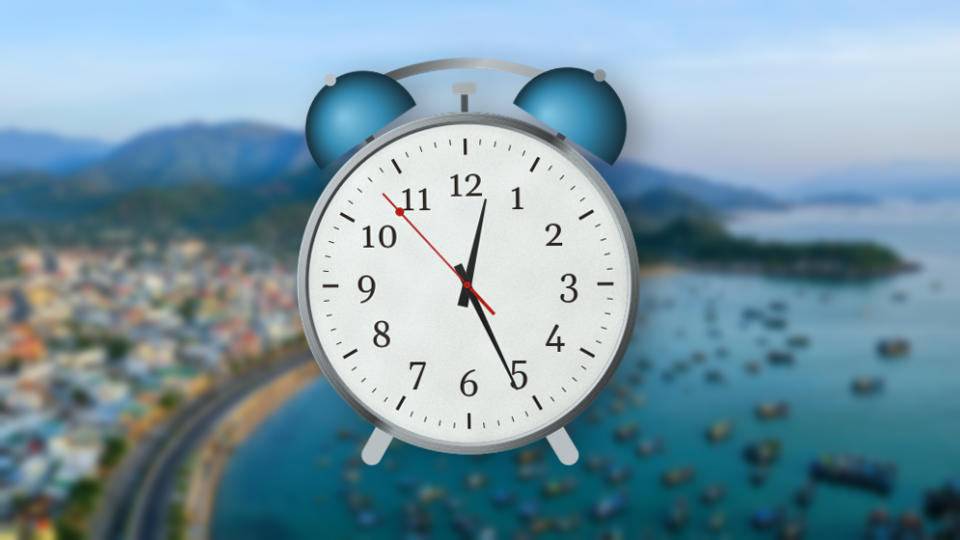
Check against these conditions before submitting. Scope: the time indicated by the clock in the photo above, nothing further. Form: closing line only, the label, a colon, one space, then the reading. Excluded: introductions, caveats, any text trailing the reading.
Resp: 12:25:53
